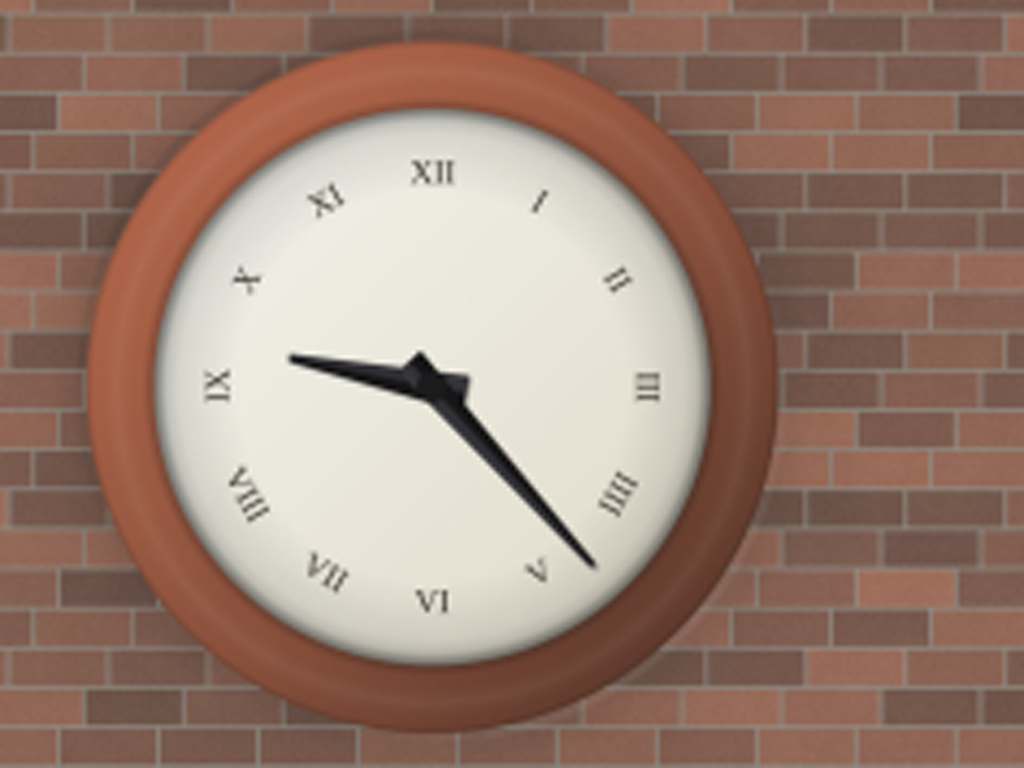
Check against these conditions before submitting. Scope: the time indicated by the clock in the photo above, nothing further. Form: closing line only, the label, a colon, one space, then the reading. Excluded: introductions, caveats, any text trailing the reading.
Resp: 9:23
